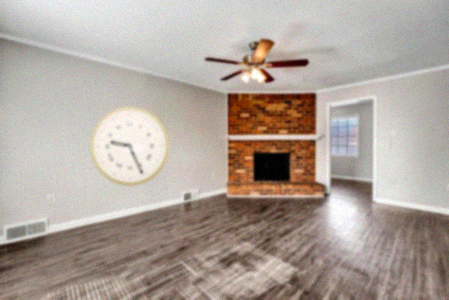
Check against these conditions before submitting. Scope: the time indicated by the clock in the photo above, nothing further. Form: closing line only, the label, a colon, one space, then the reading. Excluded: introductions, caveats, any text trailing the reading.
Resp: 9:26
